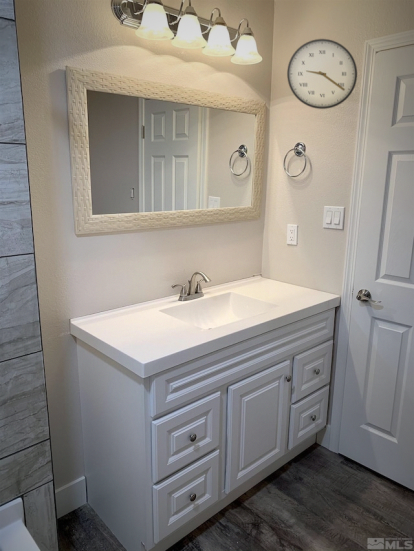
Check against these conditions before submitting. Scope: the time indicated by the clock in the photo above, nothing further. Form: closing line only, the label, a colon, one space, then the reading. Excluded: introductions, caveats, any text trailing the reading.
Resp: 9:21
